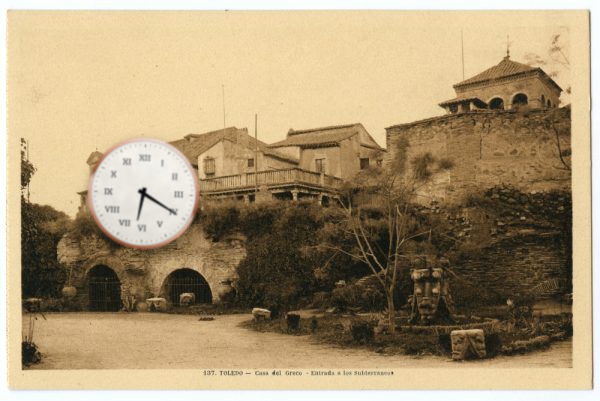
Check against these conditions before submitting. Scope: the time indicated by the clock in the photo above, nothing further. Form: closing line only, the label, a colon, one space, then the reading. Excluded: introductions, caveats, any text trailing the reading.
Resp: 6:20
